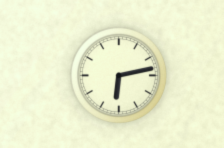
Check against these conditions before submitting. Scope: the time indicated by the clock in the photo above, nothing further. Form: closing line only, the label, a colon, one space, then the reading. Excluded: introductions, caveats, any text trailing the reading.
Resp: 6:13
